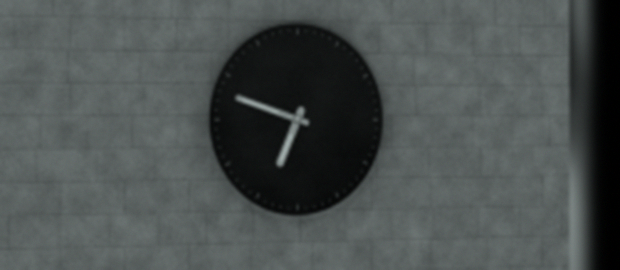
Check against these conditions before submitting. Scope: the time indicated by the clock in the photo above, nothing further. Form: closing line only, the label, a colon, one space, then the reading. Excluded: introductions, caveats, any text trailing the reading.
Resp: 6:48
